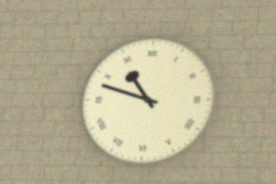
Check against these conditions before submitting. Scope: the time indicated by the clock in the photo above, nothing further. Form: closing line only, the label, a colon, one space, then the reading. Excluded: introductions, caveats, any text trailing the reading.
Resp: 10:48
